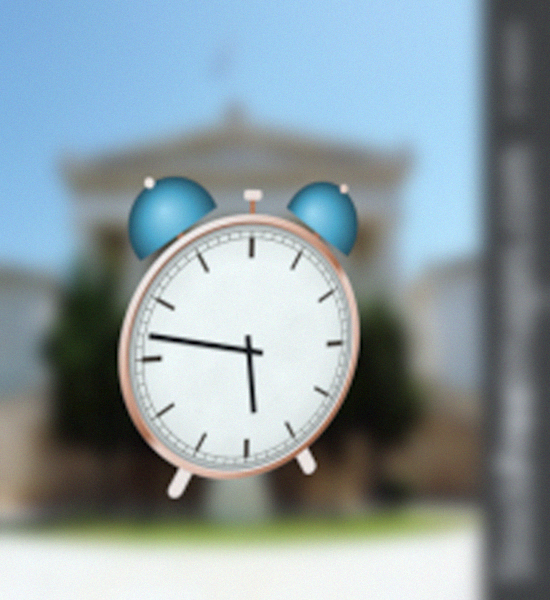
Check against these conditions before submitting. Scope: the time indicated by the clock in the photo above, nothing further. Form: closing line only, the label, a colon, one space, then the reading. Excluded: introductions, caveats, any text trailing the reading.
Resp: 5:47
